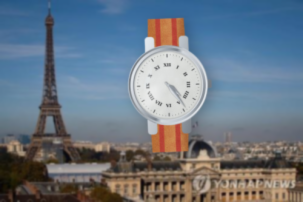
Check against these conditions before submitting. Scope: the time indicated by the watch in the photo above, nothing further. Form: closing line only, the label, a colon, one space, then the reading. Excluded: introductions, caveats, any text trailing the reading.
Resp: 4:24
